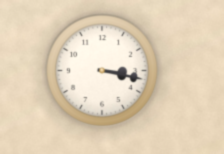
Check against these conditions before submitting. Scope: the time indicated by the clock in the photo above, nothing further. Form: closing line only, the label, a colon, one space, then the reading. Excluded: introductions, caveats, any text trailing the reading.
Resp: 3:17
